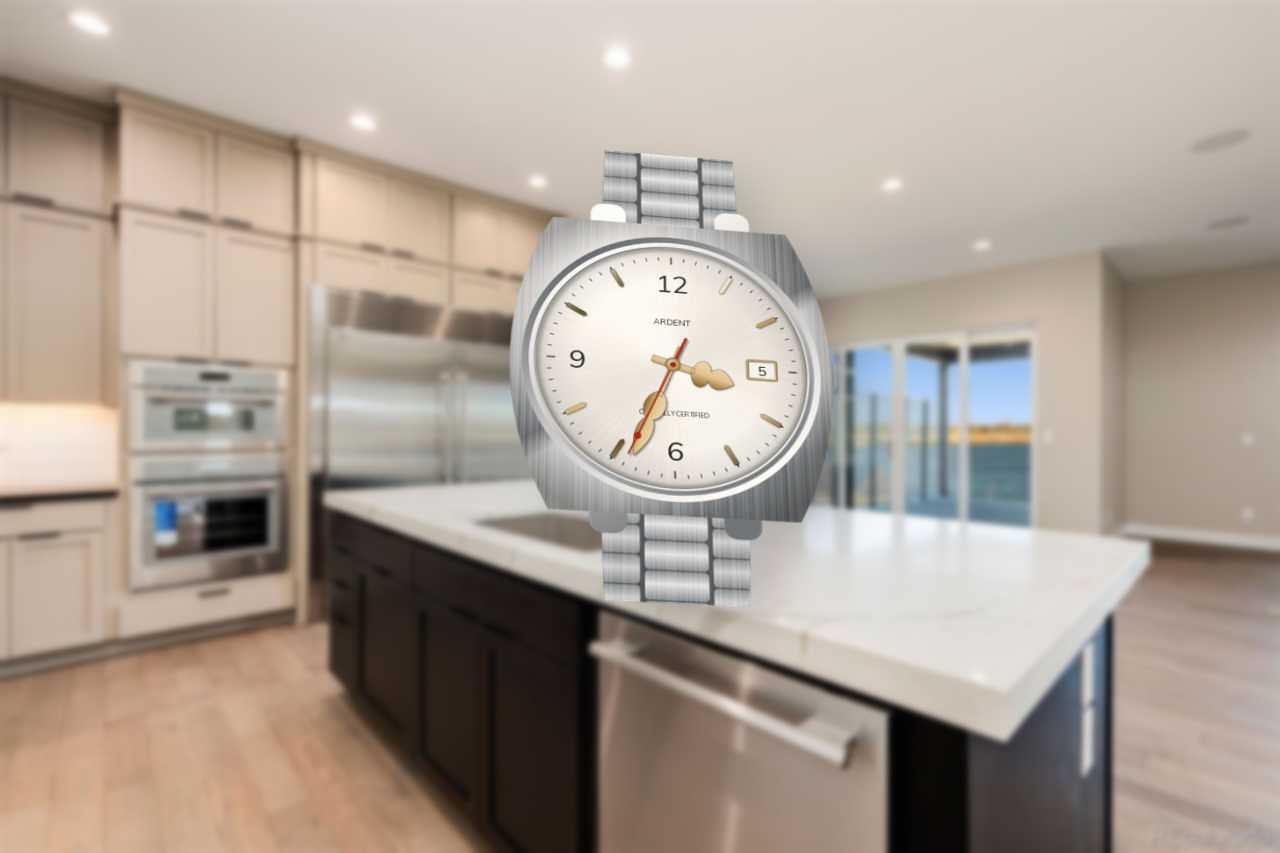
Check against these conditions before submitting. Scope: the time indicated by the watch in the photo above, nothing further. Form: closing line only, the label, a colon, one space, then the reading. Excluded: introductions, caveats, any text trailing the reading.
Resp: 3:33:34
